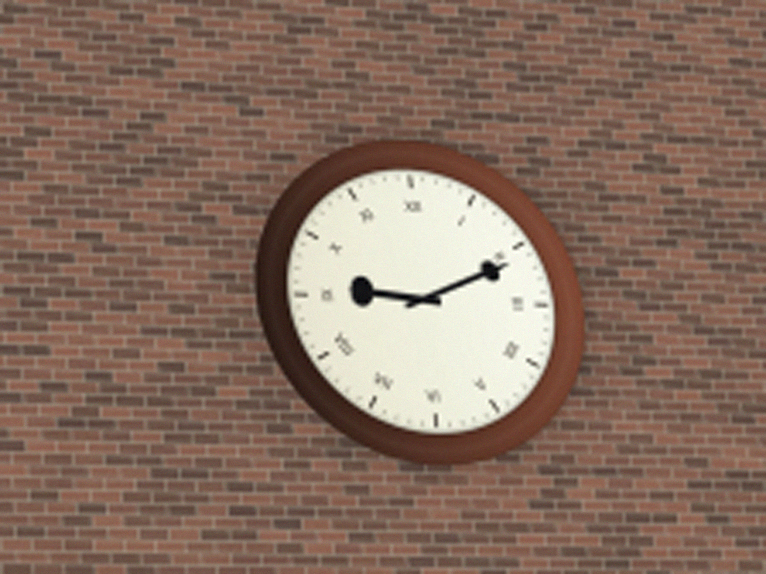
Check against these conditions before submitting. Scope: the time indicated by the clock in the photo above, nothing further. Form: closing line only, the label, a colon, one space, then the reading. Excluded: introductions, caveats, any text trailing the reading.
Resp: 9:11
